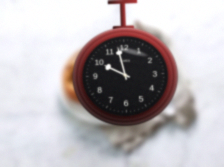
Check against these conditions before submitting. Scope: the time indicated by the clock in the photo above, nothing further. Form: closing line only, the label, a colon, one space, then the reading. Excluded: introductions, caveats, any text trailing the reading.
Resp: 9:58
